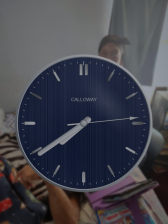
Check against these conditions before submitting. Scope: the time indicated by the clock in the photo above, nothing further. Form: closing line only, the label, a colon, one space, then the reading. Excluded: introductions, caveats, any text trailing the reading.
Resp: 7:39:14
